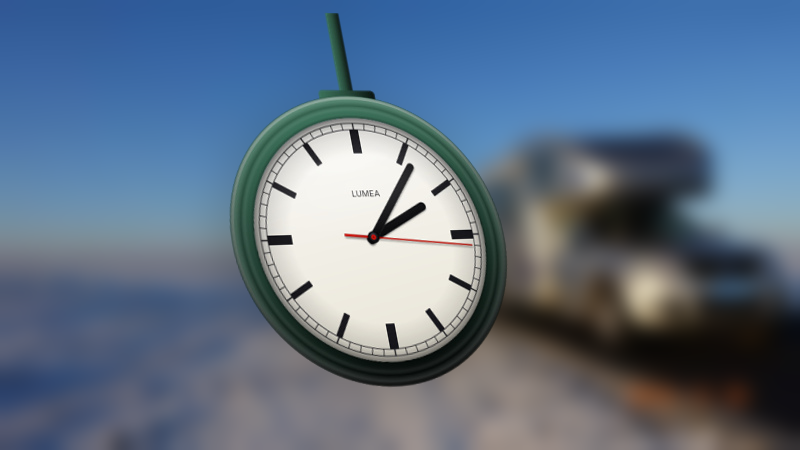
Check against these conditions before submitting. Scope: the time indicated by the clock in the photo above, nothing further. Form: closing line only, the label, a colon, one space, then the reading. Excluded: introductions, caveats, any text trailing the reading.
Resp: 2:06:16
